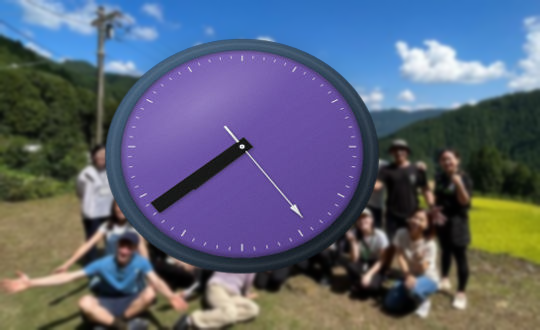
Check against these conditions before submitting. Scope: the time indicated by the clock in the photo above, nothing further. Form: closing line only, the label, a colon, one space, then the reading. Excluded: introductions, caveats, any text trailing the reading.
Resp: 7:38:24
